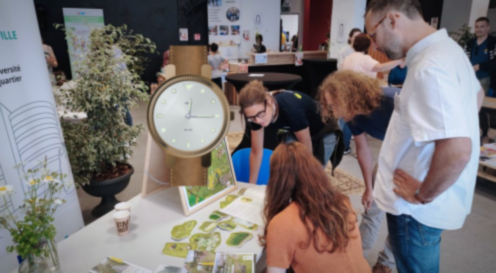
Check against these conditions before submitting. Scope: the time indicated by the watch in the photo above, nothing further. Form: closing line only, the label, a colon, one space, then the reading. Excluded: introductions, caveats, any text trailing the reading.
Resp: 12:15
